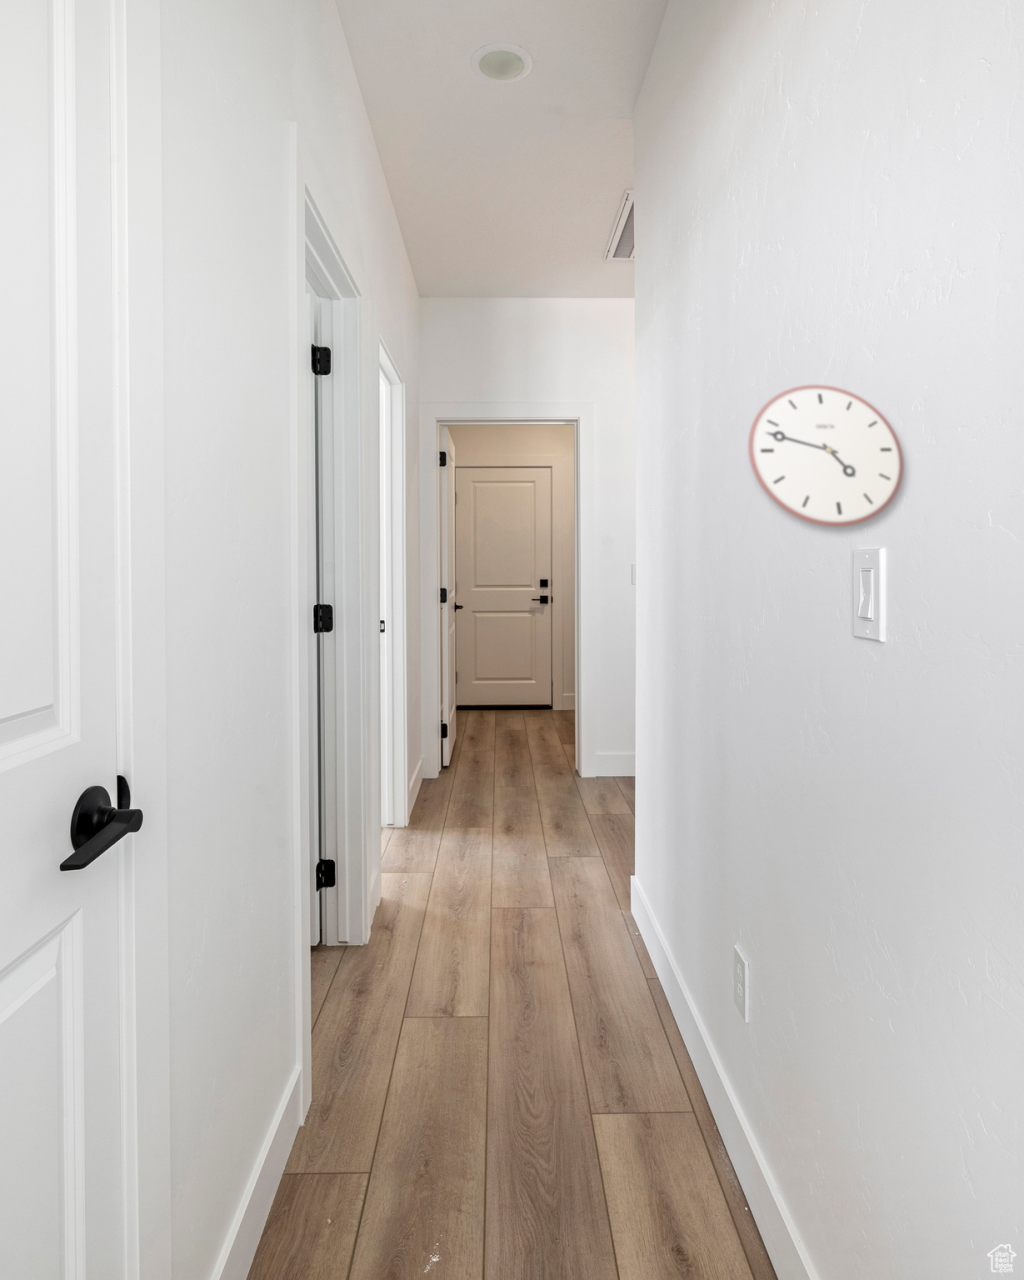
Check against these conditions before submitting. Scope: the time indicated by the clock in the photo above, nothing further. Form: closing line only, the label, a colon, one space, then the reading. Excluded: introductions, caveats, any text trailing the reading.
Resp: 4:48
